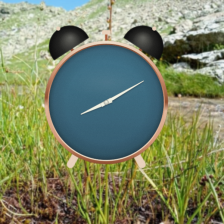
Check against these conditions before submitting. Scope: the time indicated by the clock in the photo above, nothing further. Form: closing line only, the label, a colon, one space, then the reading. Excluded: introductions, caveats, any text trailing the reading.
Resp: 8:10
